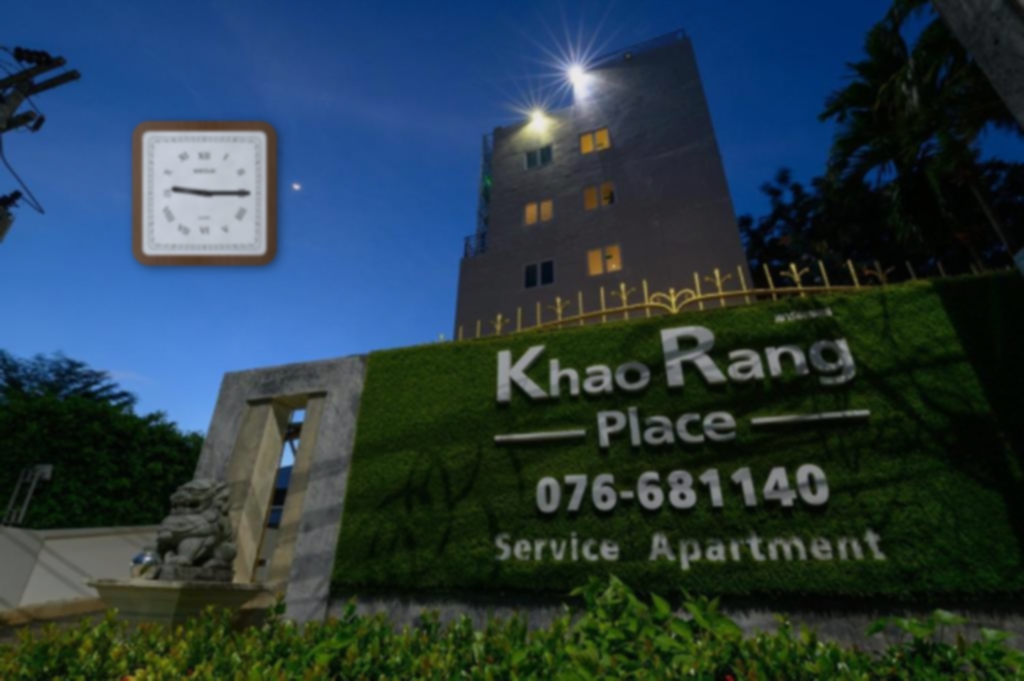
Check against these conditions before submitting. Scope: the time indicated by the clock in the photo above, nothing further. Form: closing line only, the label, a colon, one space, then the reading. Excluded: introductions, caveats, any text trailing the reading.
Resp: 9:15
